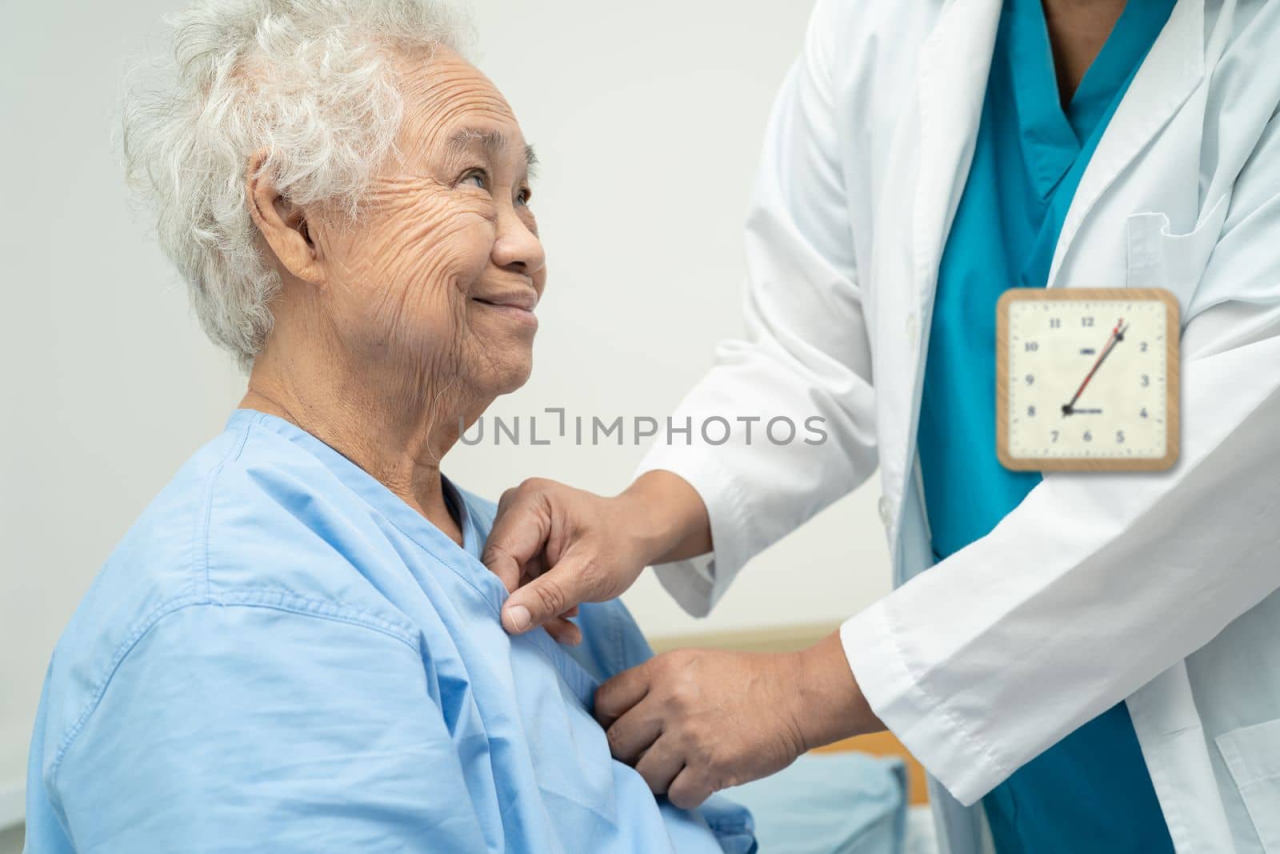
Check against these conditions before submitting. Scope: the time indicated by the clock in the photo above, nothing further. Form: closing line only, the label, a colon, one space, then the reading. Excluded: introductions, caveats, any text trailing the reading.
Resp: 7:06:05
